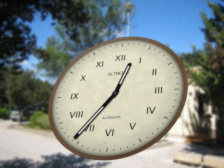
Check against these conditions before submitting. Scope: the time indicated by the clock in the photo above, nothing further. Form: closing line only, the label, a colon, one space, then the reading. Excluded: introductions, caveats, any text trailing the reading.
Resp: 12:36
